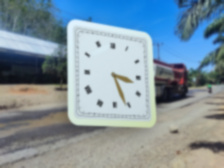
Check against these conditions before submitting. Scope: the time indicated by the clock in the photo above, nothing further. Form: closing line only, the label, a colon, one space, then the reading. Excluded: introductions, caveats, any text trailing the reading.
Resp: 3:26
